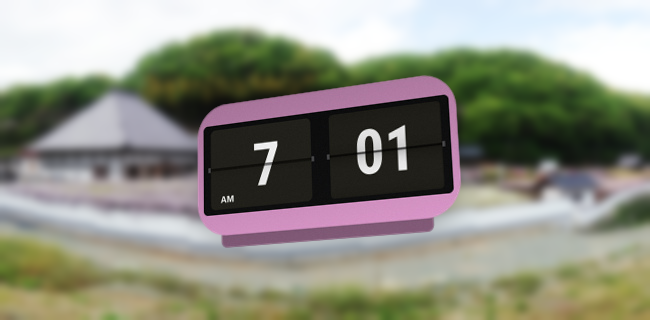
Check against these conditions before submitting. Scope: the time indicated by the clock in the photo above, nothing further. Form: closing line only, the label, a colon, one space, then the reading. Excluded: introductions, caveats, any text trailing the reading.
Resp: 7:01
